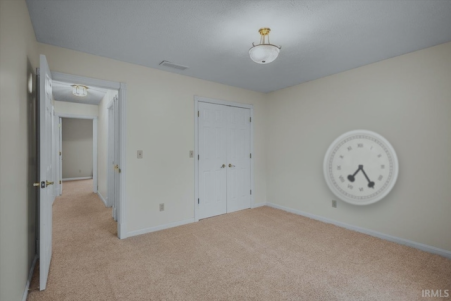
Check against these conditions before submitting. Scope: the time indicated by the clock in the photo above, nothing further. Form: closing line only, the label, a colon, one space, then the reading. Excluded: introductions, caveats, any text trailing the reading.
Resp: 7:25
